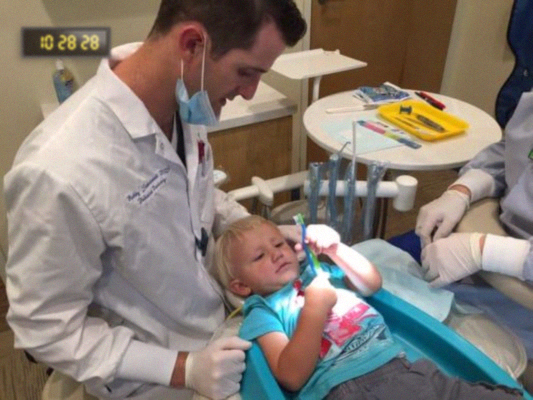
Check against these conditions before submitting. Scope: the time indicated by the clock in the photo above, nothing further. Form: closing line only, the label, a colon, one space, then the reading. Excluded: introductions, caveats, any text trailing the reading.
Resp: 10:28:28
